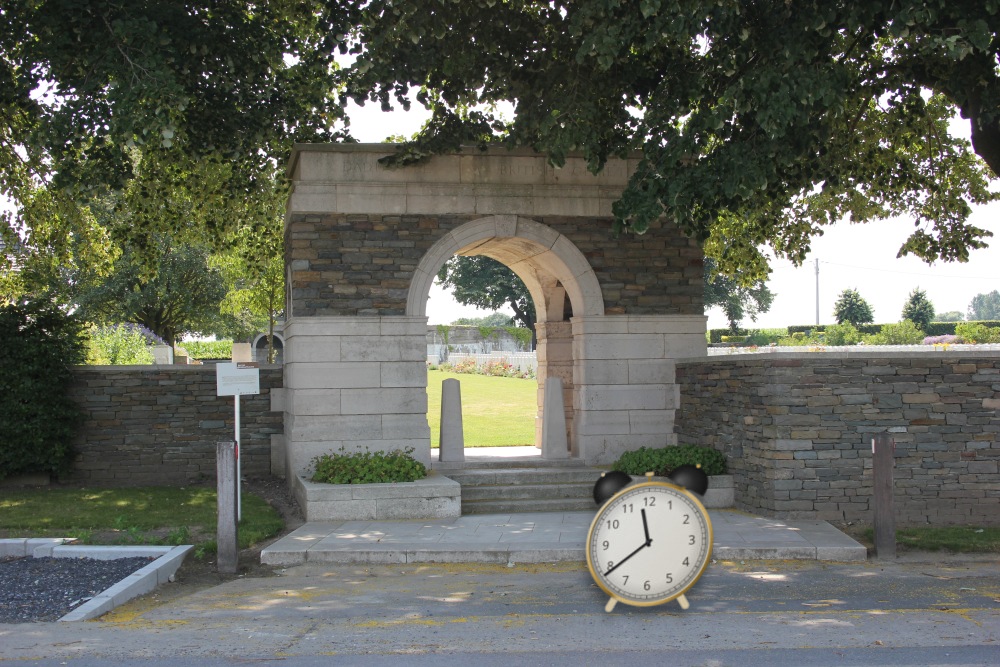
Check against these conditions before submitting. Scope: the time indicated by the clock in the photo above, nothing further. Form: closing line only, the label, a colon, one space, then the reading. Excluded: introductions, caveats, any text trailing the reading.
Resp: 11:39
